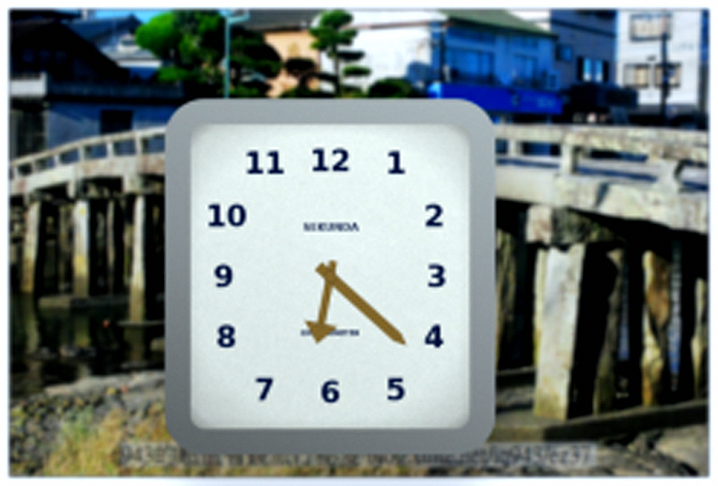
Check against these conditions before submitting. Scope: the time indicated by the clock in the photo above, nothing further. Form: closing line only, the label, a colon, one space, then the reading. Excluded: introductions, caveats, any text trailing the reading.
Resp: 6:22
